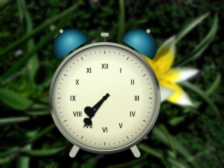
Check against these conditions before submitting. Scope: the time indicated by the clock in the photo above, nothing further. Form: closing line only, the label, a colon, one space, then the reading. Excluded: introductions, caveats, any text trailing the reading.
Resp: 7:36
